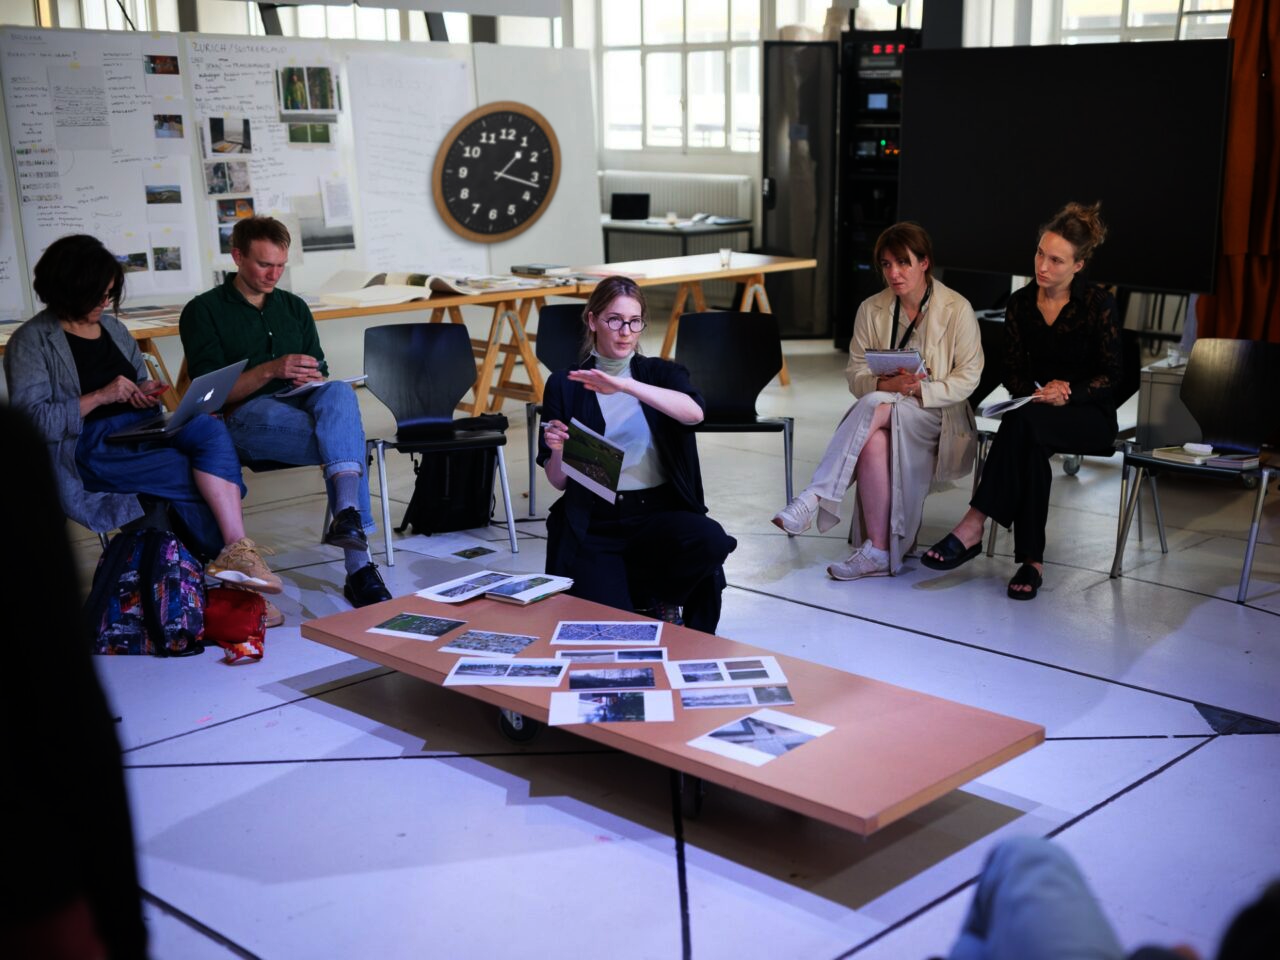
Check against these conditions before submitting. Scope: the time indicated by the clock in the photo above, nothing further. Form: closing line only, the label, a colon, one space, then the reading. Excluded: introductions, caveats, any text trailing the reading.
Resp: 1:17
